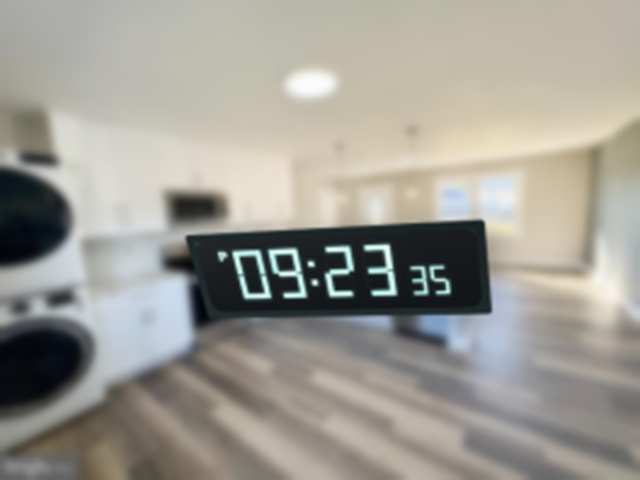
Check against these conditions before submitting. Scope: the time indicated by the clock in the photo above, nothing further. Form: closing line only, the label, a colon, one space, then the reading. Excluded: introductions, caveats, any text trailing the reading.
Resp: 9:23:35
